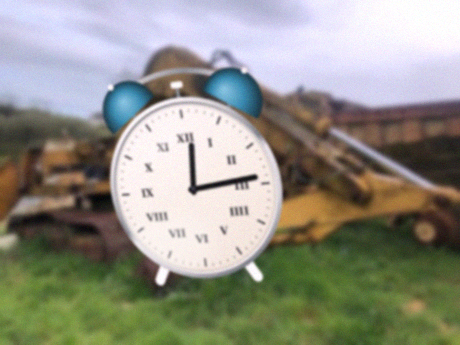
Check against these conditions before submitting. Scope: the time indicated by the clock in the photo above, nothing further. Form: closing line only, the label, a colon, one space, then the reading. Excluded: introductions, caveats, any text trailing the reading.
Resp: 12:14
